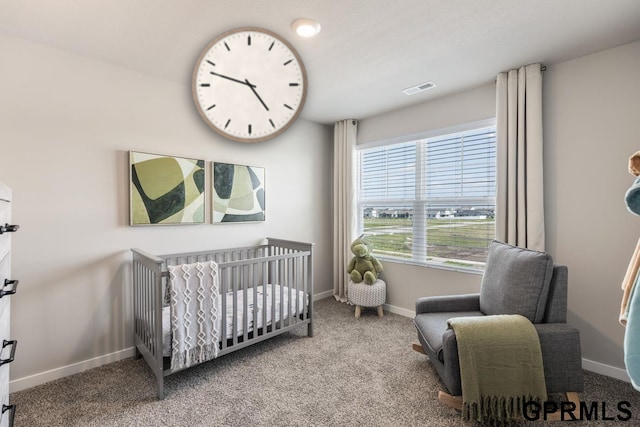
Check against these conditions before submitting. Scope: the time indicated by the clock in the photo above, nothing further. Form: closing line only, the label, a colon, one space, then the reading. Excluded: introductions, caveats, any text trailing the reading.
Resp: 4:48
